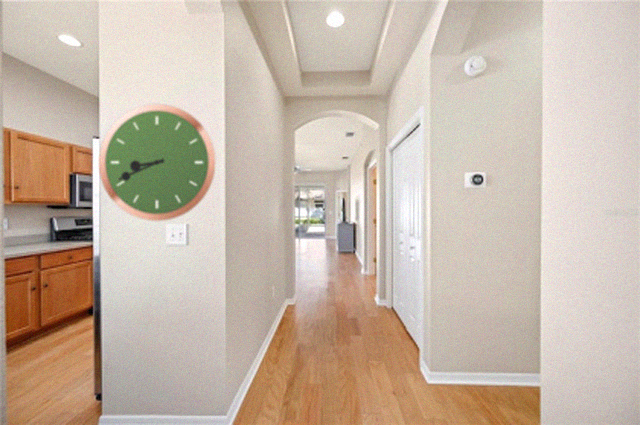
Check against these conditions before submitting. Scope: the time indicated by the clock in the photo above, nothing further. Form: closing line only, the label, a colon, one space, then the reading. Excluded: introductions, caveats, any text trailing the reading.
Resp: 8:41
